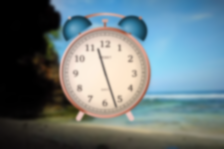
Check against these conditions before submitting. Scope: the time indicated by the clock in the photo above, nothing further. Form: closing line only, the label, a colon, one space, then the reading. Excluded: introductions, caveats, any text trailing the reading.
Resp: 11:27
